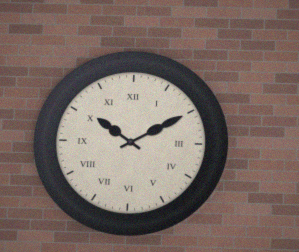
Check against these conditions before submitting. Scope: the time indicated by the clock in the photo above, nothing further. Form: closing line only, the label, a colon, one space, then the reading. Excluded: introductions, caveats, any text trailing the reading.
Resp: 10:10
